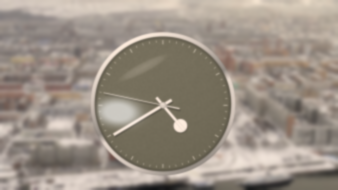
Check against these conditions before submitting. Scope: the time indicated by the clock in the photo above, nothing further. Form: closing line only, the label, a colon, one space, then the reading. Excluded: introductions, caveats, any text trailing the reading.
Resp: 4:39:47
